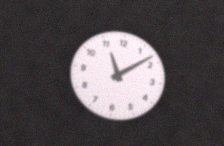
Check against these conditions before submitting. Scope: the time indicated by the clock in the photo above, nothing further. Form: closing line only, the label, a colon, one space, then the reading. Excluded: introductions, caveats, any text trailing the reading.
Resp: 11:08
